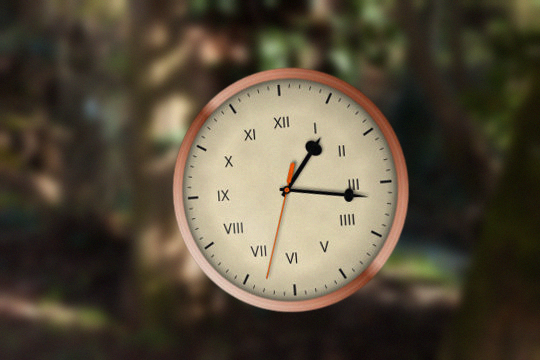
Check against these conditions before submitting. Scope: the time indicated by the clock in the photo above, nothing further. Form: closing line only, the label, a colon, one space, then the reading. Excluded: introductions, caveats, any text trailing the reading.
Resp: 1:16:33
